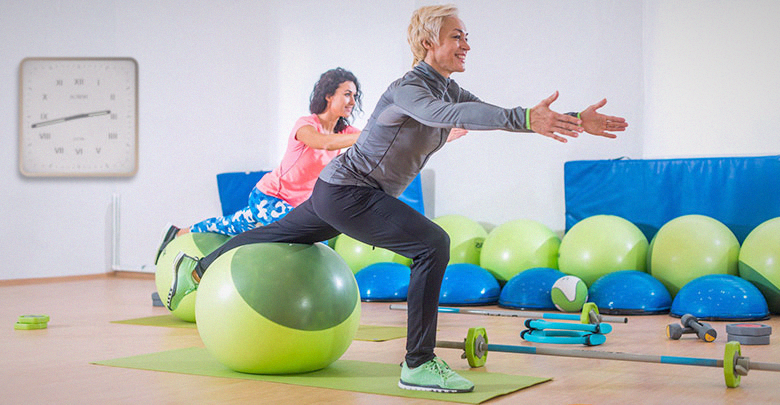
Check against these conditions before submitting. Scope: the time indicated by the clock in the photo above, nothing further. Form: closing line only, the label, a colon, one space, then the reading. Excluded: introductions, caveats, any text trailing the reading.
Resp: 2:43
